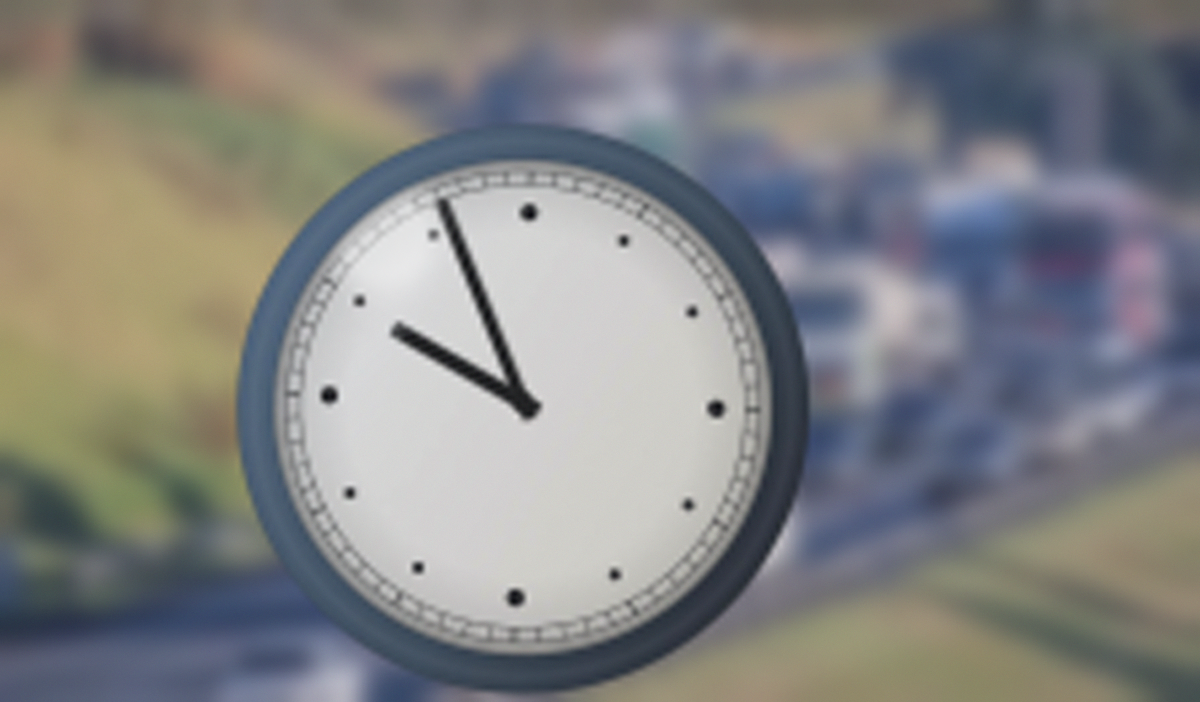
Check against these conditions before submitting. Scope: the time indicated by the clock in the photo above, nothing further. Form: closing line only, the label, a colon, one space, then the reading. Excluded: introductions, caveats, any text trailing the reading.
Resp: 9:56
